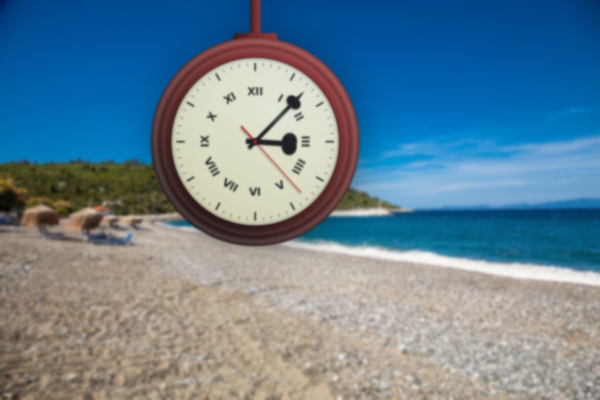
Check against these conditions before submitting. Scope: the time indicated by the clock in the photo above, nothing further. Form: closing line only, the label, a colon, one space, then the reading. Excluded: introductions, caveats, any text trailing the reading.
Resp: 3:07:23
